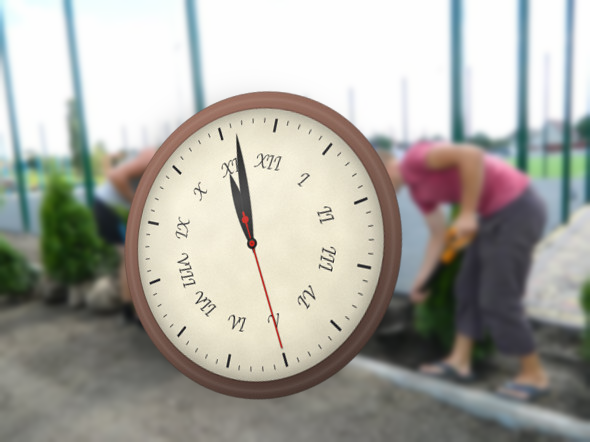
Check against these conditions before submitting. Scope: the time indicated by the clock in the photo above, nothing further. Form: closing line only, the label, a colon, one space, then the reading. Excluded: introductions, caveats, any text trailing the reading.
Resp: 10:56:25
